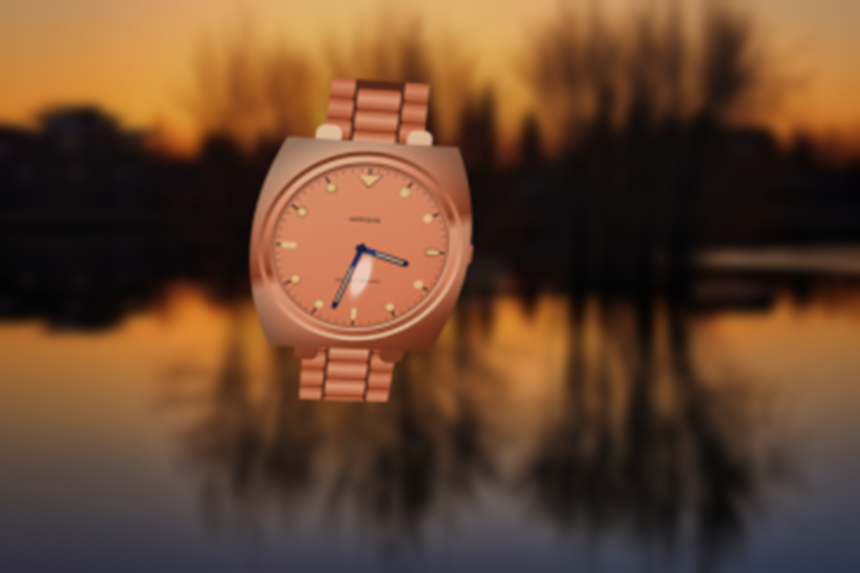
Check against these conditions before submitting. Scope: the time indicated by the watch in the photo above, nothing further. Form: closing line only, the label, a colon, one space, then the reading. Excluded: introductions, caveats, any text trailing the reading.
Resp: 3:33
